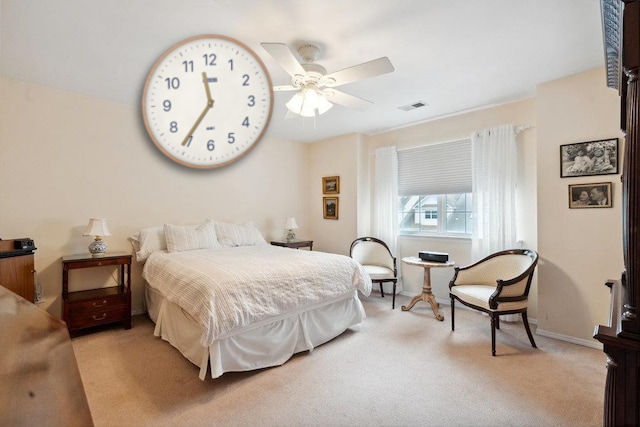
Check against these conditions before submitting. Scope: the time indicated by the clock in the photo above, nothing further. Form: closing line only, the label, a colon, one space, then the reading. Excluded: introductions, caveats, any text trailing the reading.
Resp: 11:36
